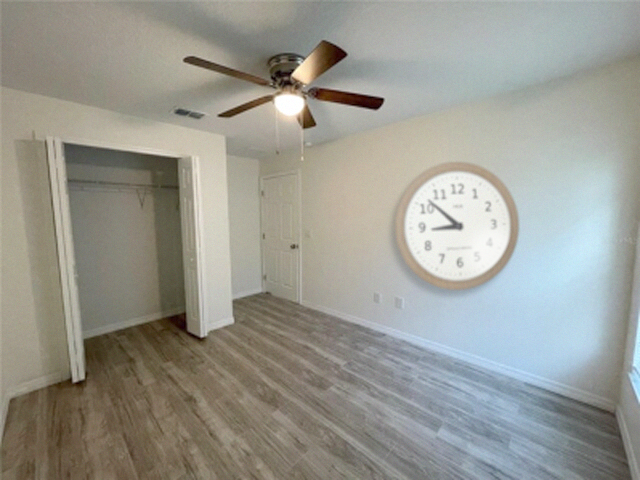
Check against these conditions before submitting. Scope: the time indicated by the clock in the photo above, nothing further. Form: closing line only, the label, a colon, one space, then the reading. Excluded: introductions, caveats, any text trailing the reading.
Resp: 8:52
